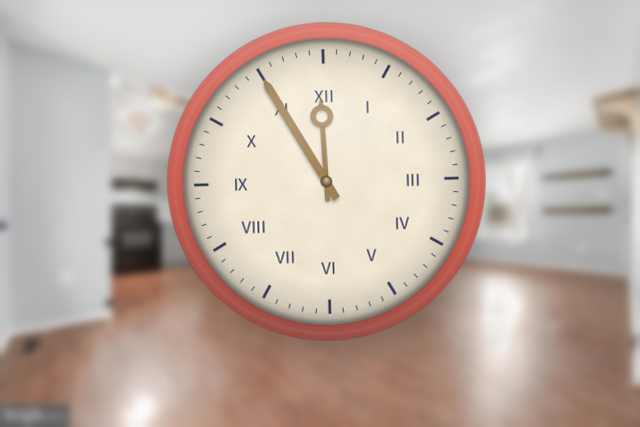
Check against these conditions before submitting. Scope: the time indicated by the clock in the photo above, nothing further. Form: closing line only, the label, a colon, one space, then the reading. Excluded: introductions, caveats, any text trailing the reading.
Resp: 11:55
